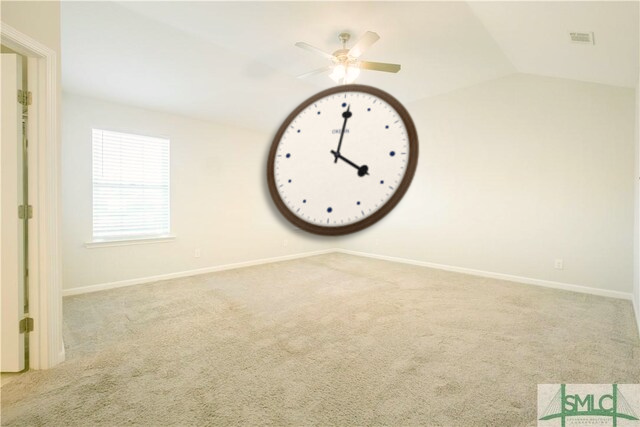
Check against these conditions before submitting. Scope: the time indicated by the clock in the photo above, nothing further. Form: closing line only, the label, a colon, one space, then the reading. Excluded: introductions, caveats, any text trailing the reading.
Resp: 4:01
